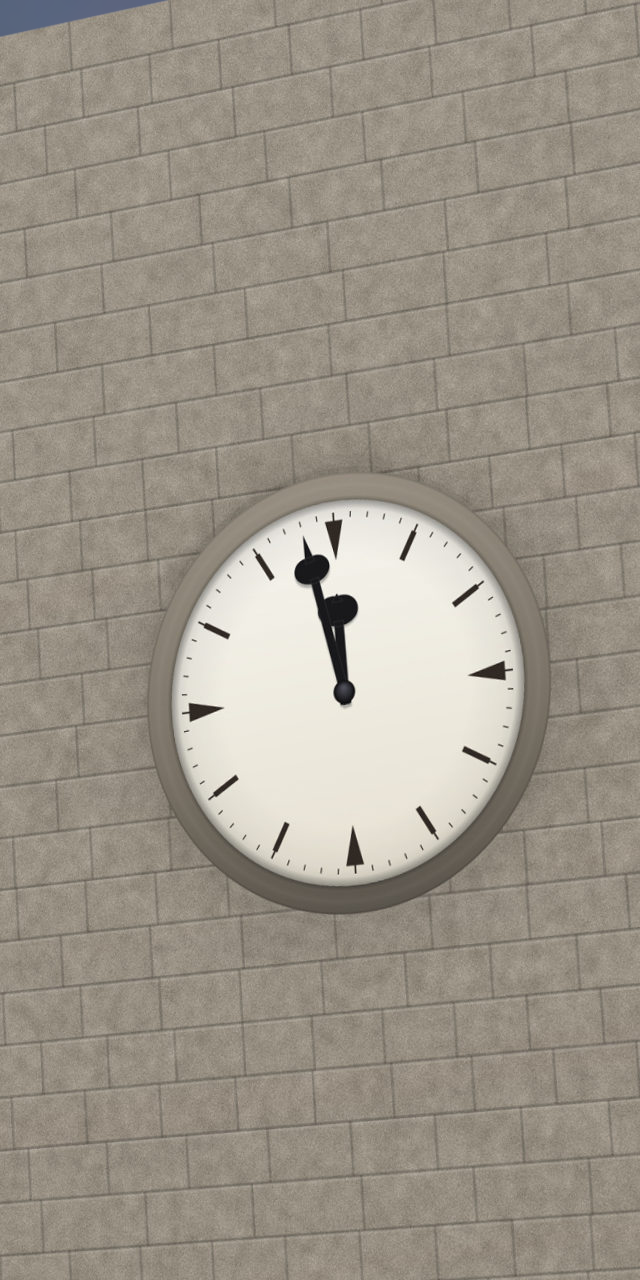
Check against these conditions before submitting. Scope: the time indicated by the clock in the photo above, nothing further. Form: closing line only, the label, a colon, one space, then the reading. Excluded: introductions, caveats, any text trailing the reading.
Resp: 11:58
